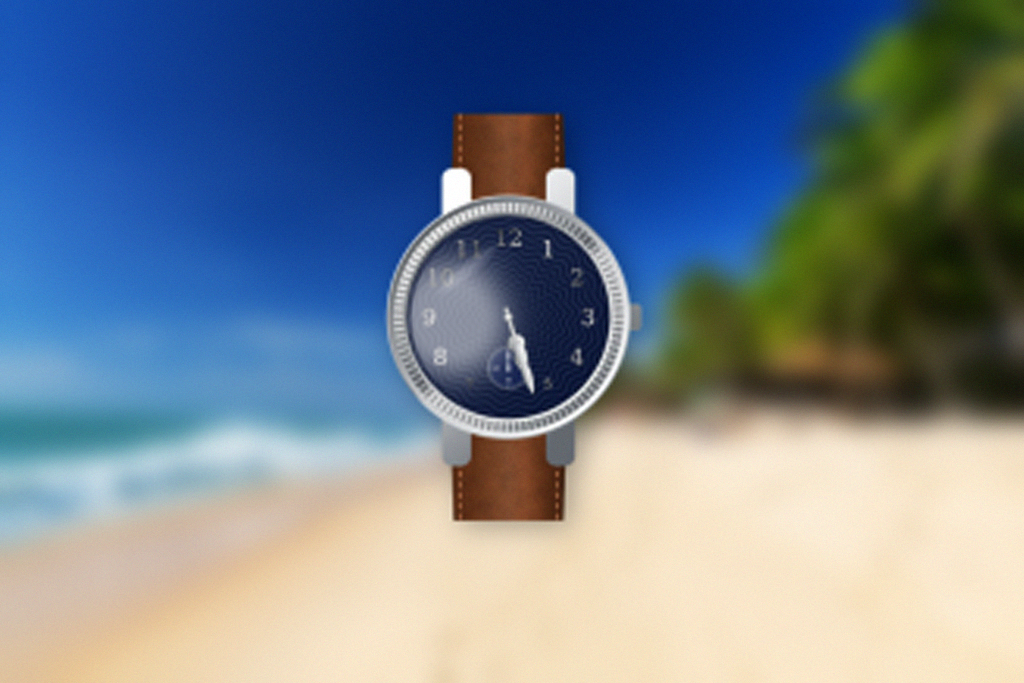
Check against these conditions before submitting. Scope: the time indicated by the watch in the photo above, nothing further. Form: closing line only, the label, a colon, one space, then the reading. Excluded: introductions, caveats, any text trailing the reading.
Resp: 5:27
